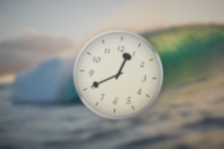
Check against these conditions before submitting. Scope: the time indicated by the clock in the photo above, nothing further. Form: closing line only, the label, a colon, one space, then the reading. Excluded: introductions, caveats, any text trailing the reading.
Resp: 12:40
